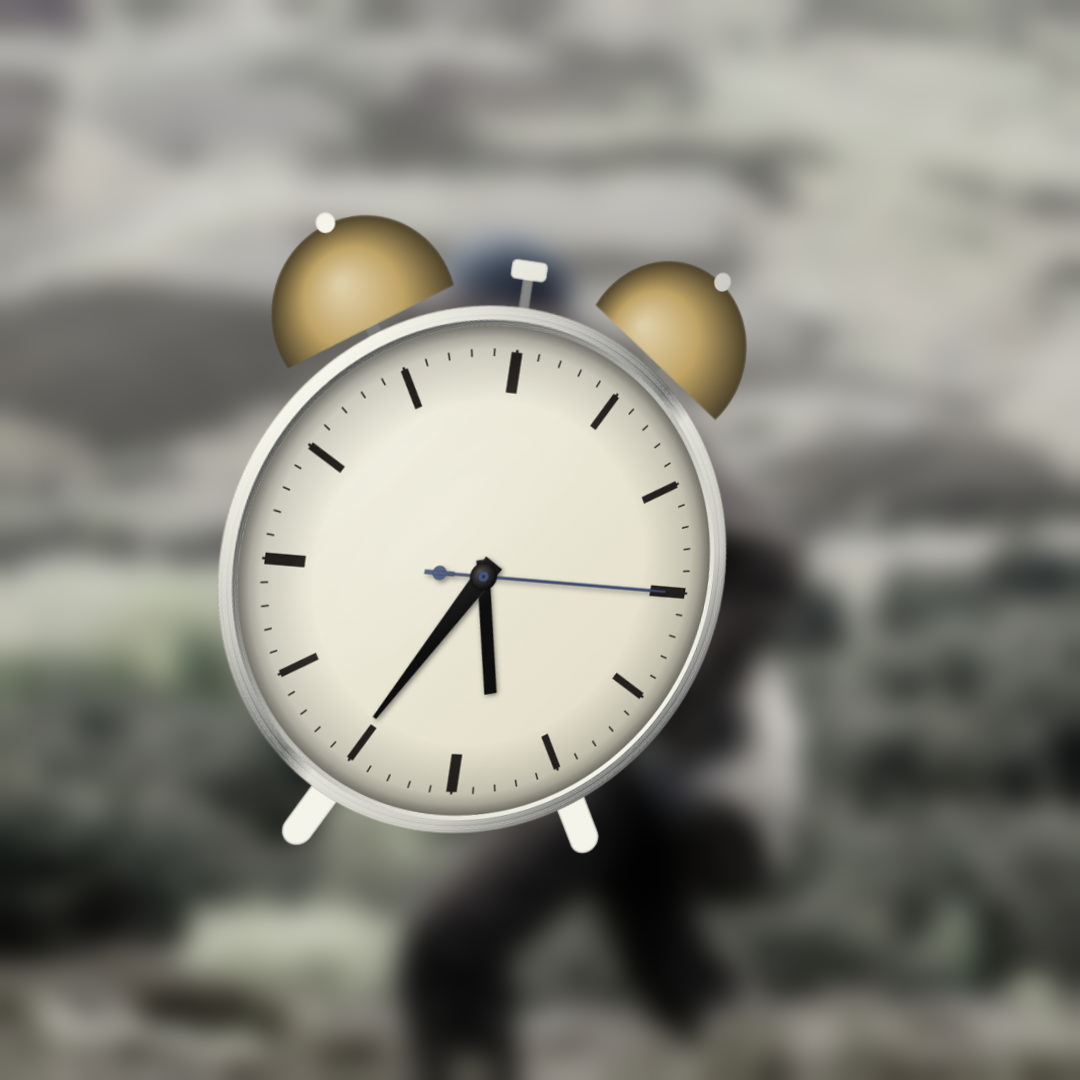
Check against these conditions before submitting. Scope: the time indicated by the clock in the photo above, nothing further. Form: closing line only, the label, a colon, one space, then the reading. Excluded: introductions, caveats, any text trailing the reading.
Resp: 5:35:15
